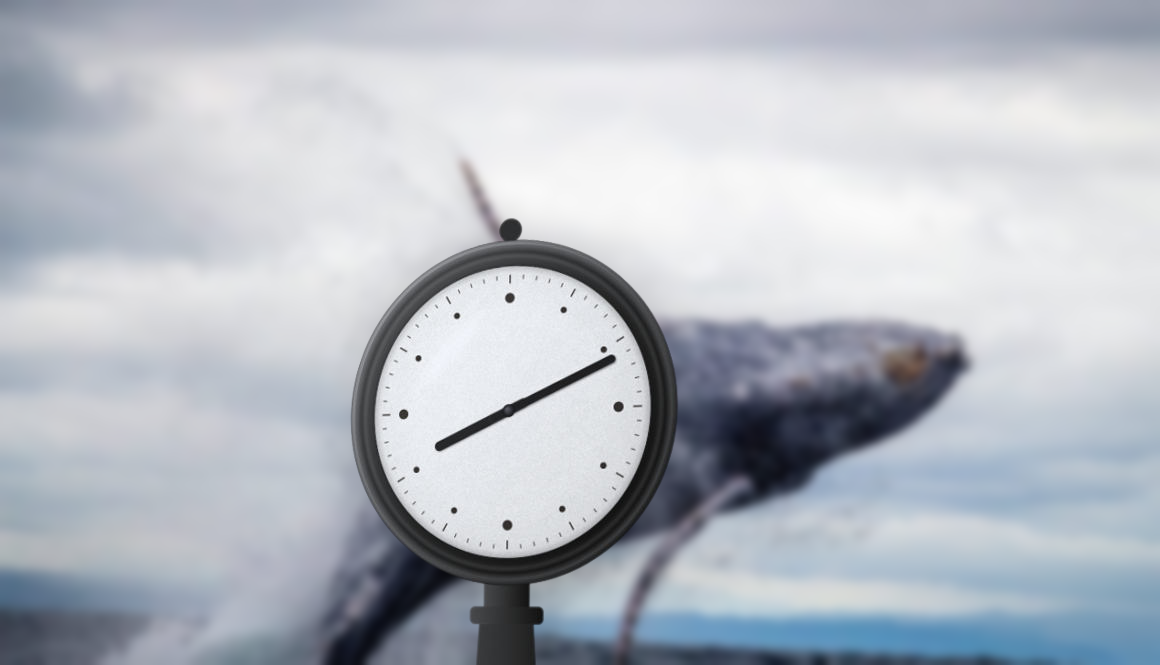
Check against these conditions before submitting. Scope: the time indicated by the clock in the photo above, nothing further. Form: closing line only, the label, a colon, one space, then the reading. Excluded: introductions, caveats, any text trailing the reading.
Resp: 8:11
